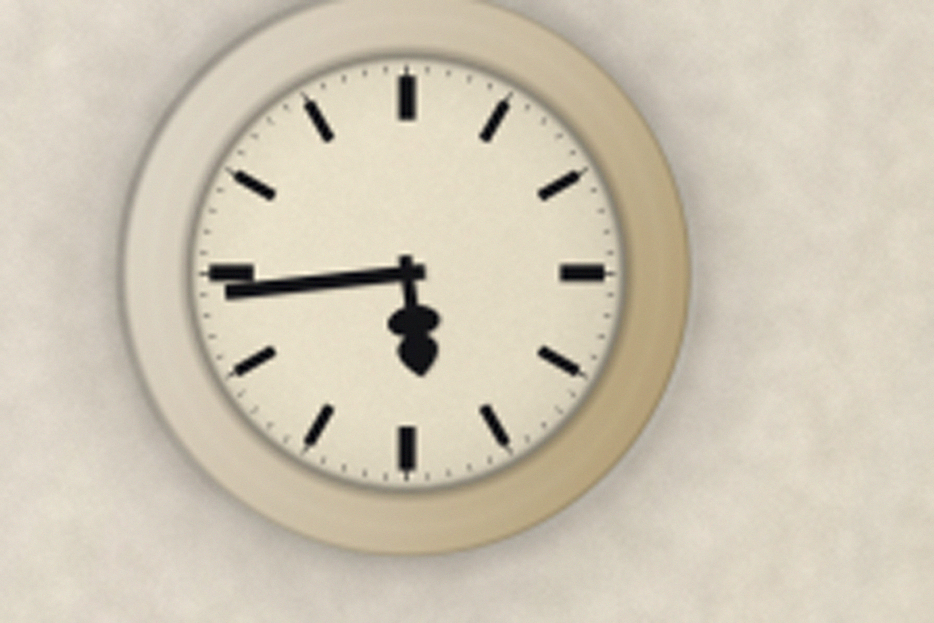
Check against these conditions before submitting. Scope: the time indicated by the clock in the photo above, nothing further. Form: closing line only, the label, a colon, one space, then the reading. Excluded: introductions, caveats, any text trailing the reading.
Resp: 5:44
